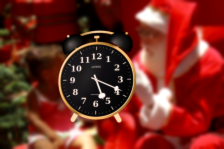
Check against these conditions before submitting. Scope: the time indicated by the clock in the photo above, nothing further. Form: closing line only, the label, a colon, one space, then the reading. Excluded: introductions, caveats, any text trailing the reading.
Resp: 5:19
